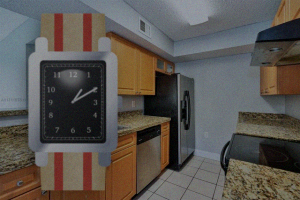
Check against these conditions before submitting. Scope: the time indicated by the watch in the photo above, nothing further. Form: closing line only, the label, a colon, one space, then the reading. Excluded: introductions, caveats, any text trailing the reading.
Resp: 1:10
